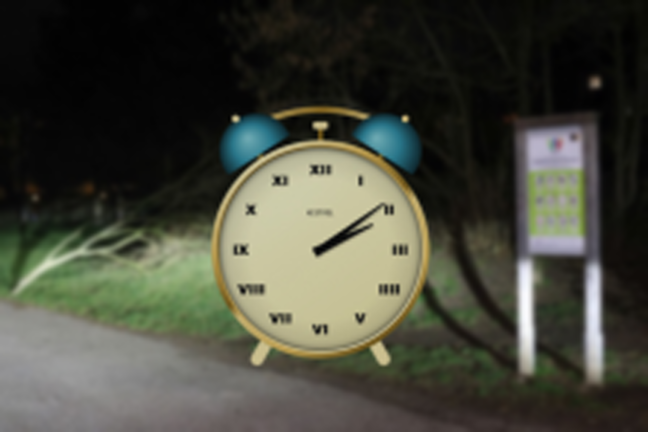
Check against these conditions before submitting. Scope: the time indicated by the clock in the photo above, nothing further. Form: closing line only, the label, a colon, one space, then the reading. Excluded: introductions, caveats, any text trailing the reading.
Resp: 2:09
